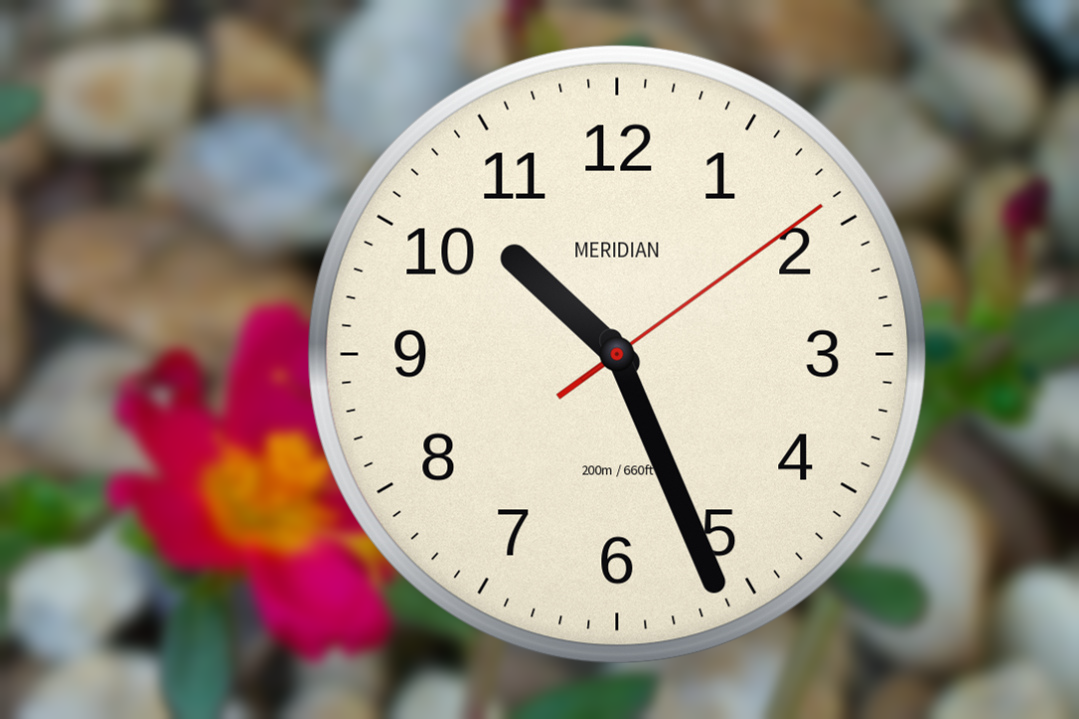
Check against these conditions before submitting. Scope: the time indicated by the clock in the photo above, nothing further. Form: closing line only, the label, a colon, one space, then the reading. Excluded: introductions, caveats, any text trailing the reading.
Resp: 10:26:09
